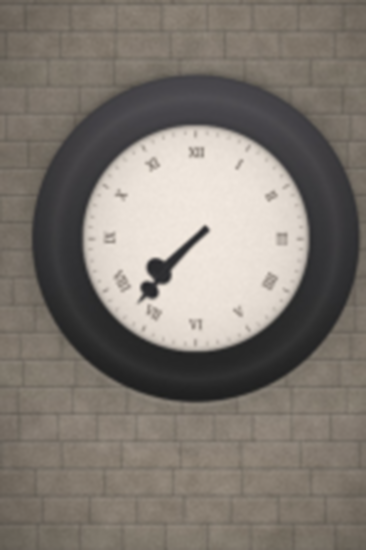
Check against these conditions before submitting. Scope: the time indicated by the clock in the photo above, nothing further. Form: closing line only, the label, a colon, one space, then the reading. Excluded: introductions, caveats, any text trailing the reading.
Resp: 7:37
